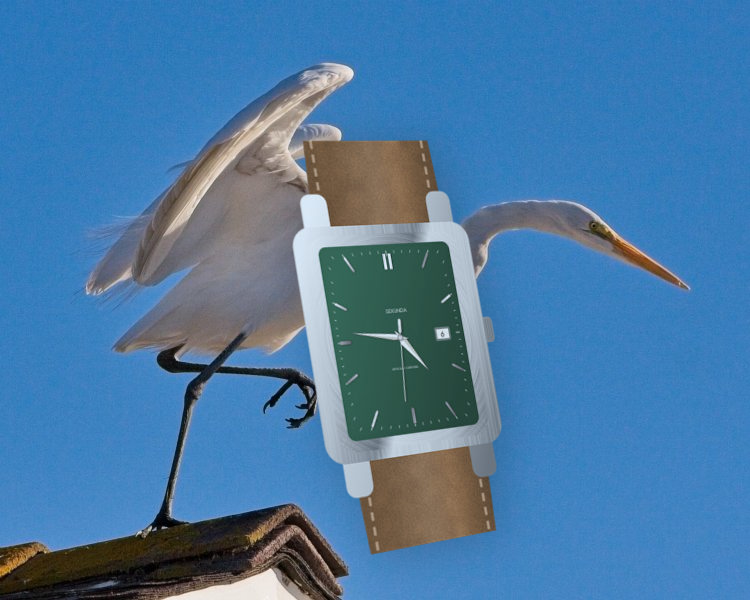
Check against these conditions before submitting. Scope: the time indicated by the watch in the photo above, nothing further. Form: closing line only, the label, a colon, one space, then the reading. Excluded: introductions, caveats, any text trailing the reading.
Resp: 4:46:31
